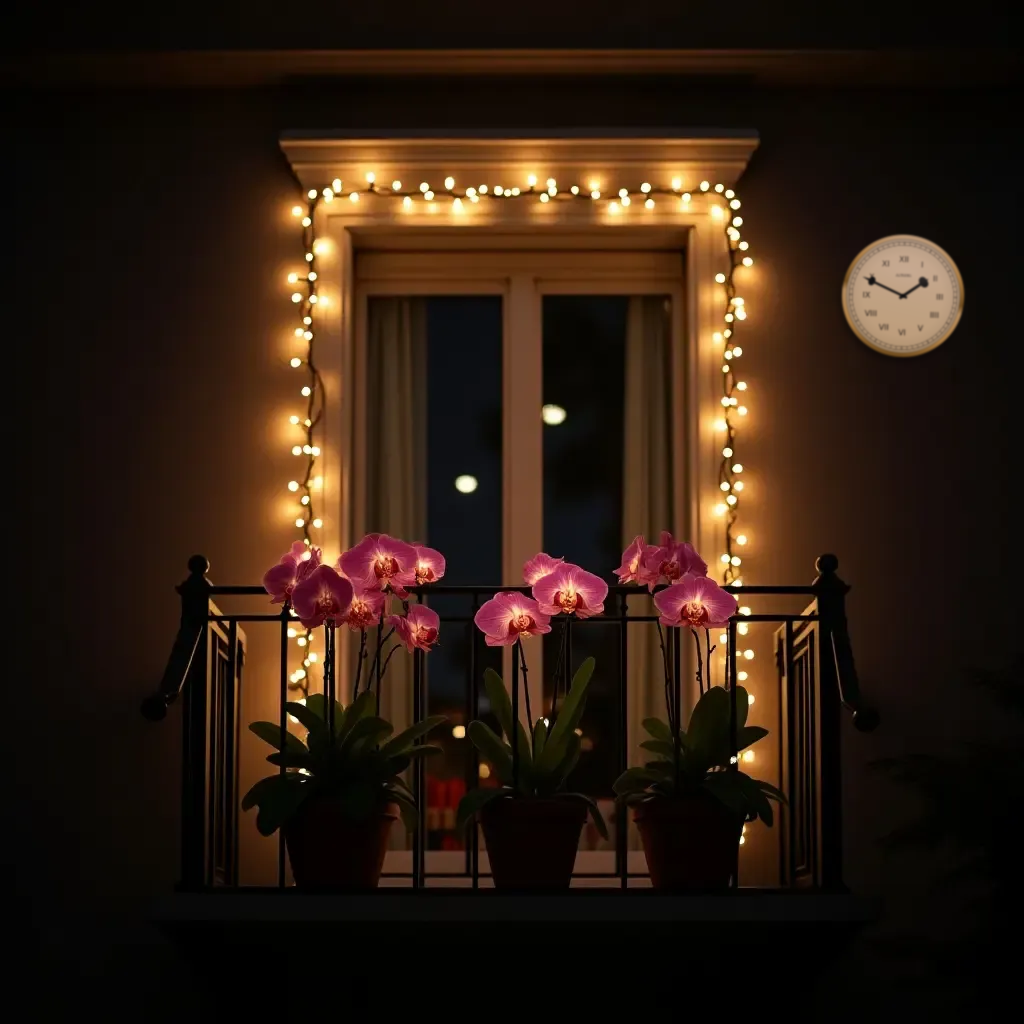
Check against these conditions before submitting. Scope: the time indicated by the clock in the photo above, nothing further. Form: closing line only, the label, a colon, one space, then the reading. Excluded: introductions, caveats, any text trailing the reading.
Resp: 1:49
